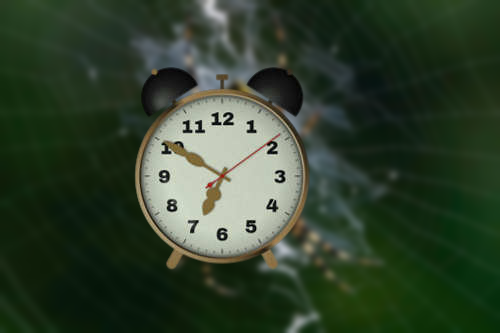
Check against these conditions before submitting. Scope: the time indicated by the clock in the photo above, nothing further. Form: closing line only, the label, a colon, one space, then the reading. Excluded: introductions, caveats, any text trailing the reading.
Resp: 6:50:09
